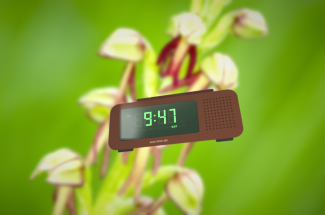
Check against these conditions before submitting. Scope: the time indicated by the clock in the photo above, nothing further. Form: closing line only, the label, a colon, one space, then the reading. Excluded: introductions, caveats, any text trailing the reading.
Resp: 9:47
